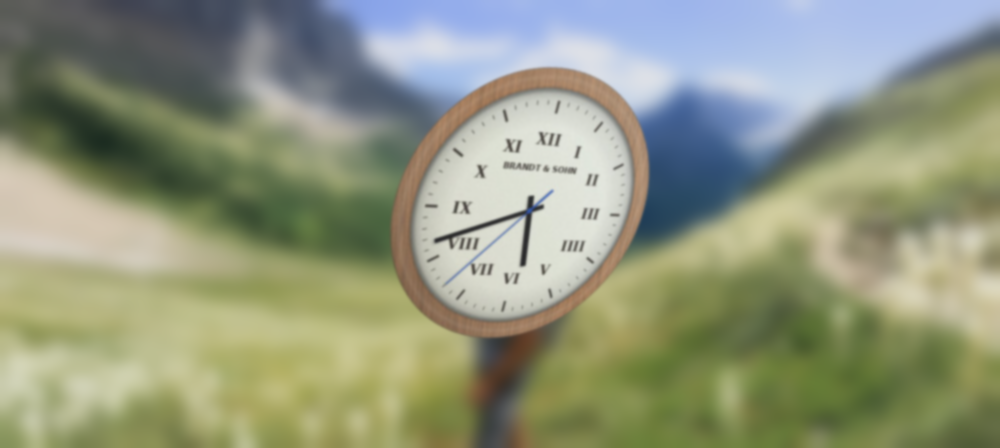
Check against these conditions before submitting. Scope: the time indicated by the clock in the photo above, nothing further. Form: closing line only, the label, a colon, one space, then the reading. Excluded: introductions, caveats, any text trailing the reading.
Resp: 5:41:37
